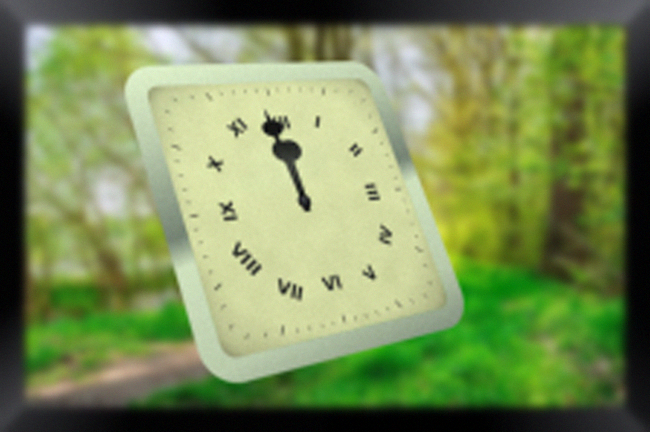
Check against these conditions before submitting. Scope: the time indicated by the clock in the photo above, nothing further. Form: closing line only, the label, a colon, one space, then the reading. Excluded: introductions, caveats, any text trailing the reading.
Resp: 11:59
